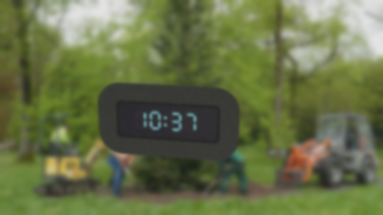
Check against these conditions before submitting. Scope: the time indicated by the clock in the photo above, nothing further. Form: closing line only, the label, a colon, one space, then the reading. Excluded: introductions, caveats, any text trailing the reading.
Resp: 10:37
